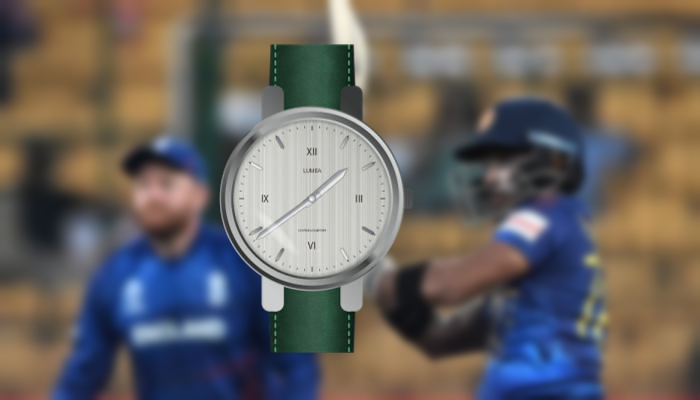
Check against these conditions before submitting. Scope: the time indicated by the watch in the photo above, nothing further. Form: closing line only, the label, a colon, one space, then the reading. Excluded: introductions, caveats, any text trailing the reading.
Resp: 1:39
